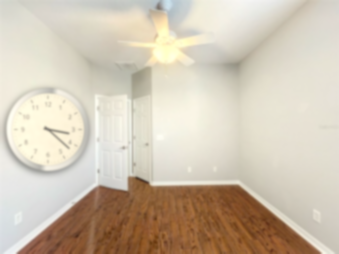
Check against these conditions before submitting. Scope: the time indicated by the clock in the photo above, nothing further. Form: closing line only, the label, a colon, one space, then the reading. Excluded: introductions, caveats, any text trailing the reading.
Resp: 3:22
